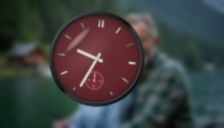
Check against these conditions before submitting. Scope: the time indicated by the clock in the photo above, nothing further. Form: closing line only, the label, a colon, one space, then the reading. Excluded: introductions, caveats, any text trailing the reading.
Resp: 9:34
